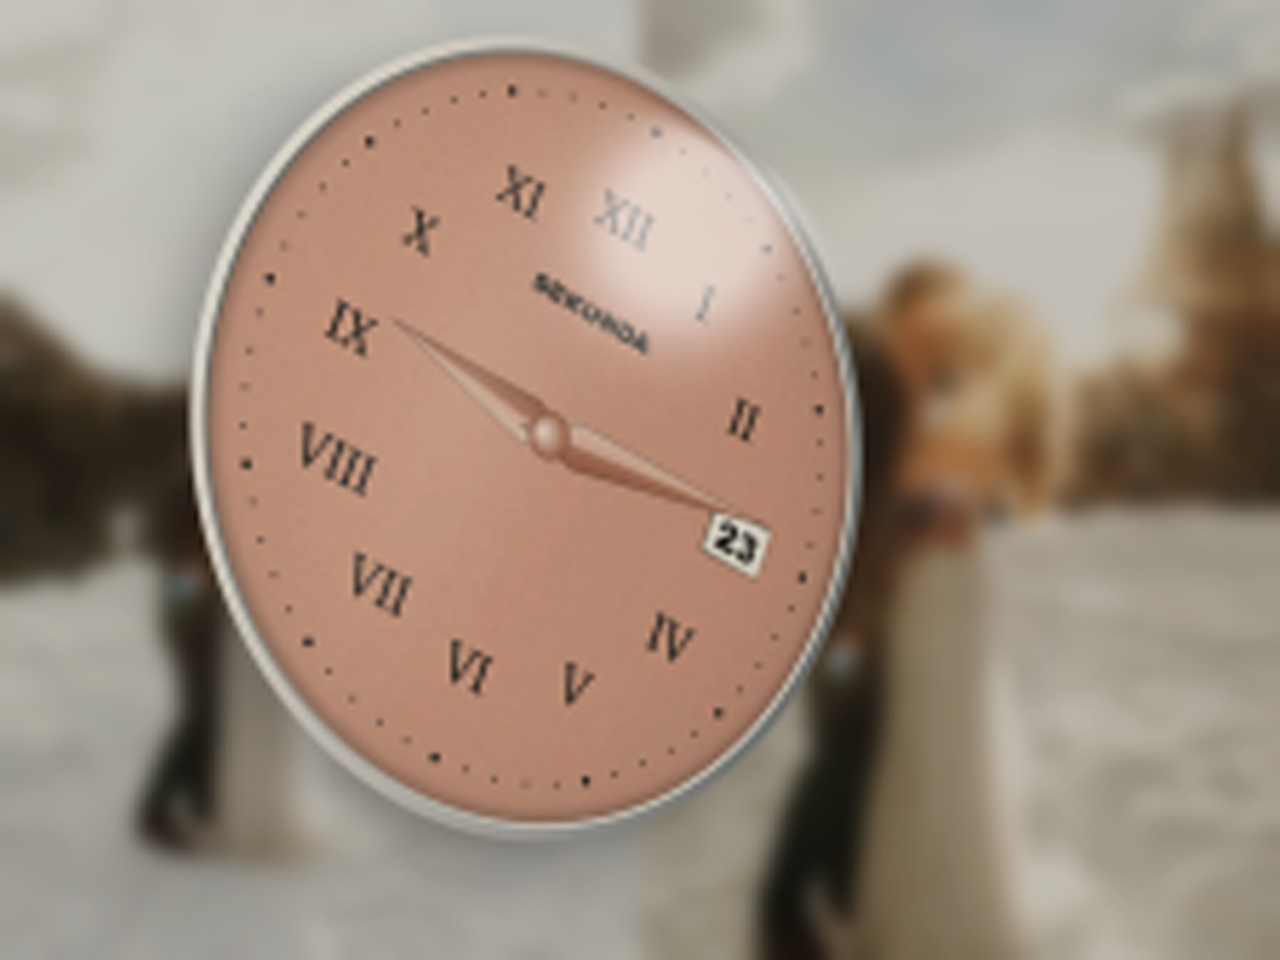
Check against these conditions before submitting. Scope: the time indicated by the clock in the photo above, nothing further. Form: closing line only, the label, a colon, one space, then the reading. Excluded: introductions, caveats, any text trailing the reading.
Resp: 9:14
